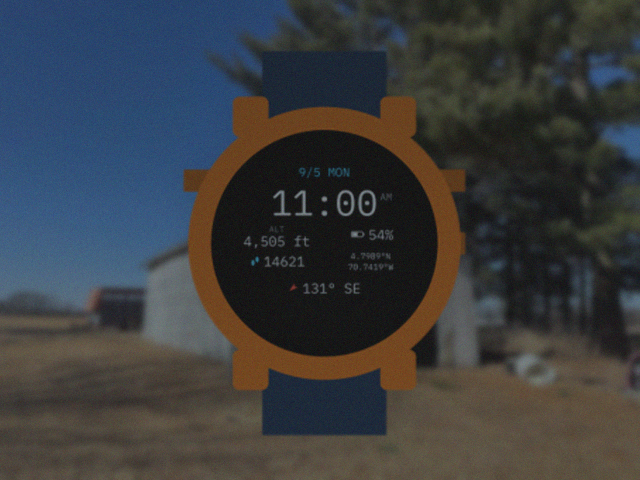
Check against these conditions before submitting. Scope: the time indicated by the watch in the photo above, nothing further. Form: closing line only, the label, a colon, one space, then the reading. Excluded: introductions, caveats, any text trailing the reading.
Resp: 11:00
